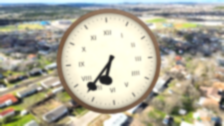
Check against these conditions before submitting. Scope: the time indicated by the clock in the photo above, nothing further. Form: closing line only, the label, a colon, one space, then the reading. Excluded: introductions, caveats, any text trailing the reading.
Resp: 6:37
